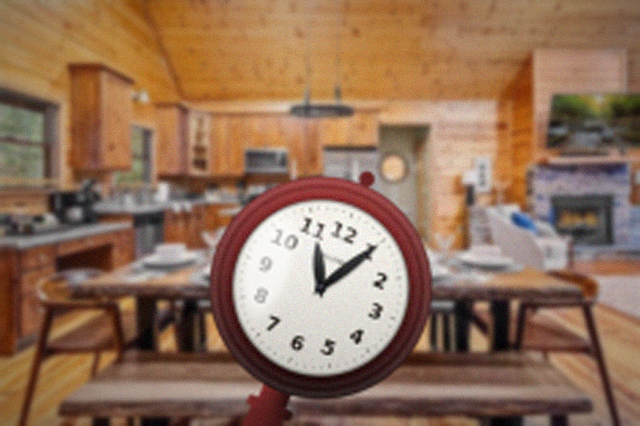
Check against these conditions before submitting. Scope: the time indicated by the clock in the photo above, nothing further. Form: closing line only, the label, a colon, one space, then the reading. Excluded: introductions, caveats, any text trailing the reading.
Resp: 11:05
